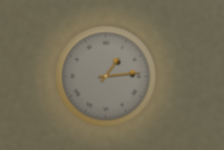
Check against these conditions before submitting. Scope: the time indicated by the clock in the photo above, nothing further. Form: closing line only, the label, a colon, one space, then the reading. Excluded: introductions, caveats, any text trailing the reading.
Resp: 1:14
